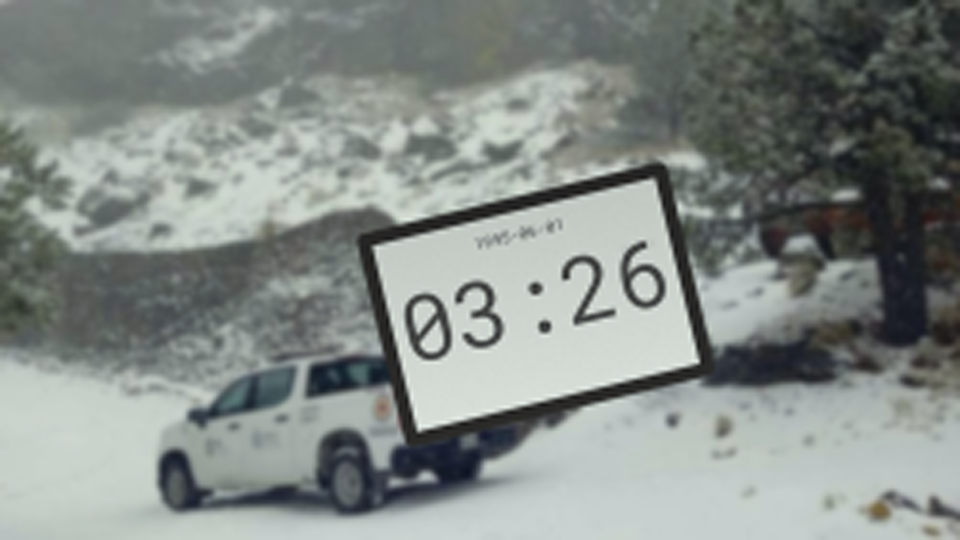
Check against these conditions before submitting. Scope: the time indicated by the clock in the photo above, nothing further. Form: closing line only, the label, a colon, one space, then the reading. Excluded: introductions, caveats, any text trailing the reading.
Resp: 3:26
